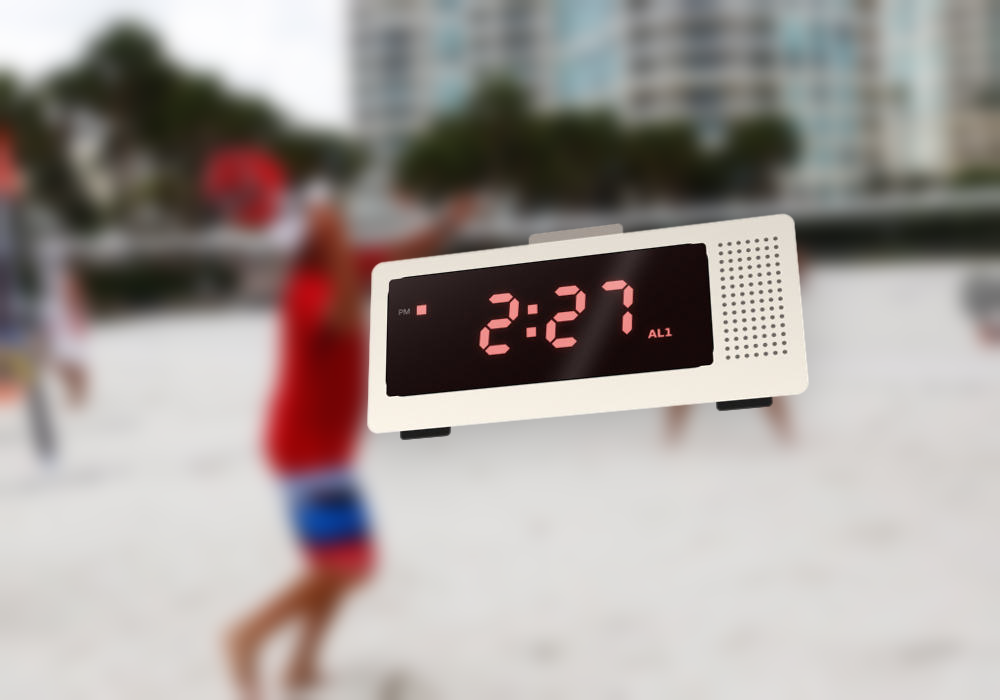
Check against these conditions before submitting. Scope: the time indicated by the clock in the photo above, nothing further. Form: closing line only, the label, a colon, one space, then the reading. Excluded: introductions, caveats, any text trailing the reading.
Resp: 2:27
